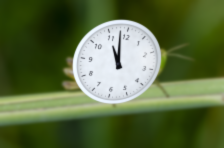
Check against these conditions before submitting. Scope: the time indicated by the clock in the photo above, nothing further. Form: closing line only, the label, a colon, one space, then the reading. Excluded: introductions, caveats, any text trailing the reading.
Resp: 10:58
